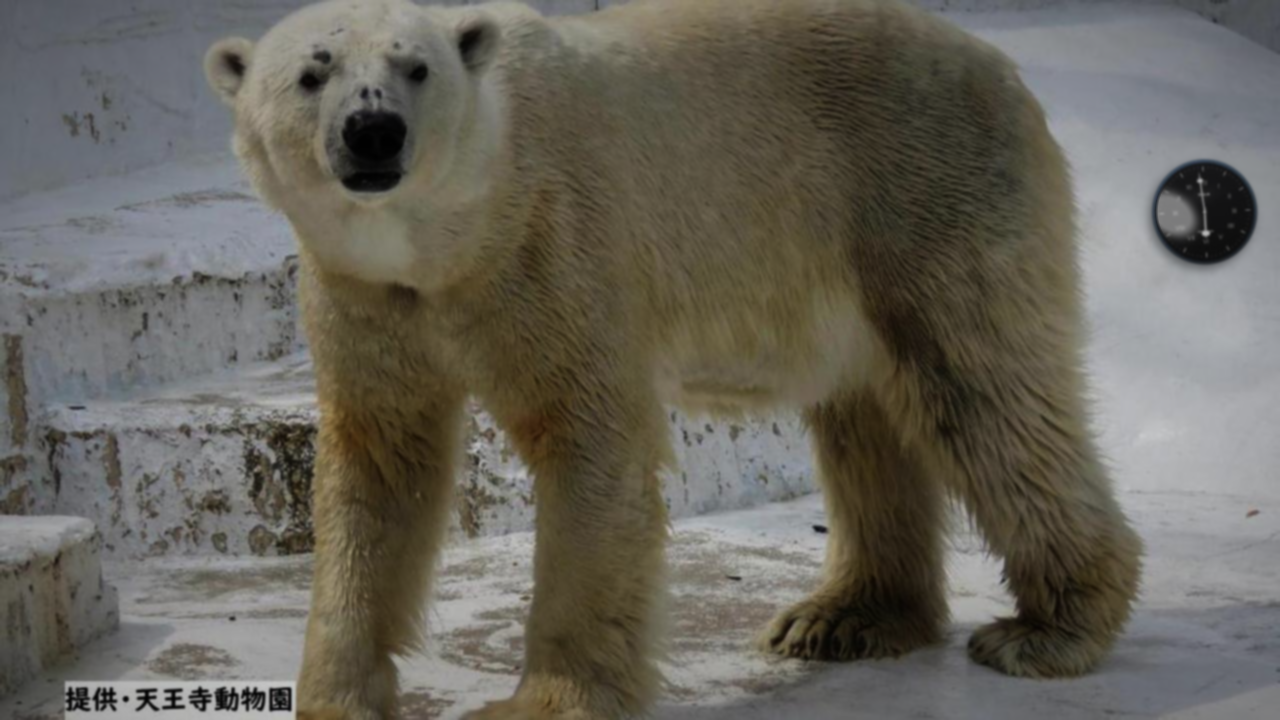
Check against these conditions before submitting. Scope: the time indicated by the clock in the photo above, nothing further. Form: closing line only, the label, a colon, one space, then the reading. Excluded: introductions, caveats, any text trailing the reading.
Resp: 5:59
